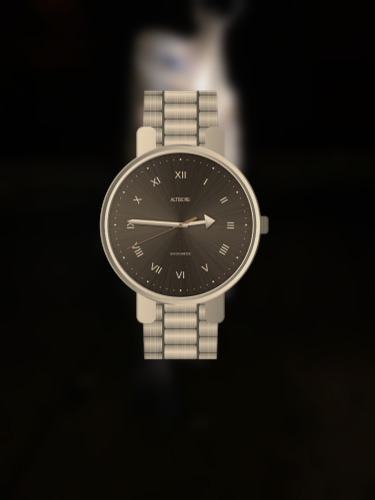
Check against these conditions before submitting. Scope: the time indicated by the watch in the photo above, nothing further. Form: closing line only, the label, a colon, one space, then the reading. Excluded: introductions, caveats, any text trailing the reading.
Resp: 2:45:41
